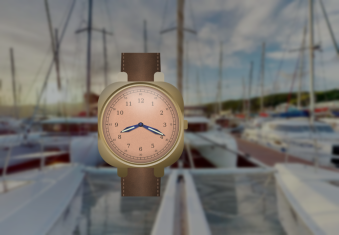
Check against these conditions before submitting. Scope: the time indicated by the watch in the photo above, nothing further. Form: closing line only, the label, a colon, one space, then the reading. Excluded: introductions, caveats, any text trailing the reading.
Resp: 8:19
